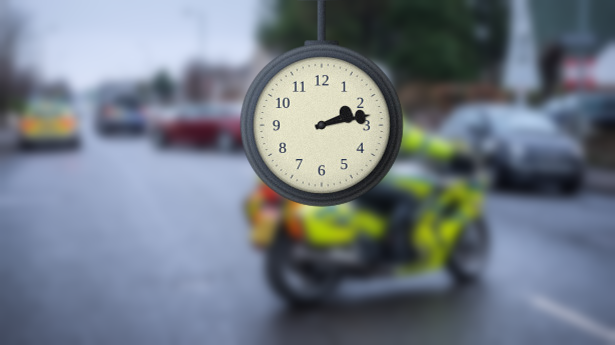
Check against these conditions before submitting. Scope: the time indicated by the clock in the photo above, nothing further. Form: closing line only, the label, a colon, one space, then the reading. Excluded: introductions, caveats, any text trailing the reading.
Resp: 2:13
